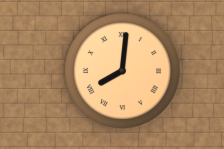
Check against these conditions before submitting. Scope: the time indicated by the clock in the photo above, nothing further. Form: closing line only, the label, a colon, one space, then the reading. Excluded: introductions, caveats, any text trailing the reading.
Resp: 8:01
